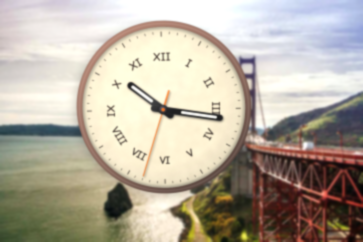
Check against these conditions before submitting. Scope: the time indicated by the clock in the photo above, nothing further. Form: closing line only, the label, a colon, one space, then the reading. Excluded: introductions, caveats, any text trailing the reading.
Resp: 10:16:33
